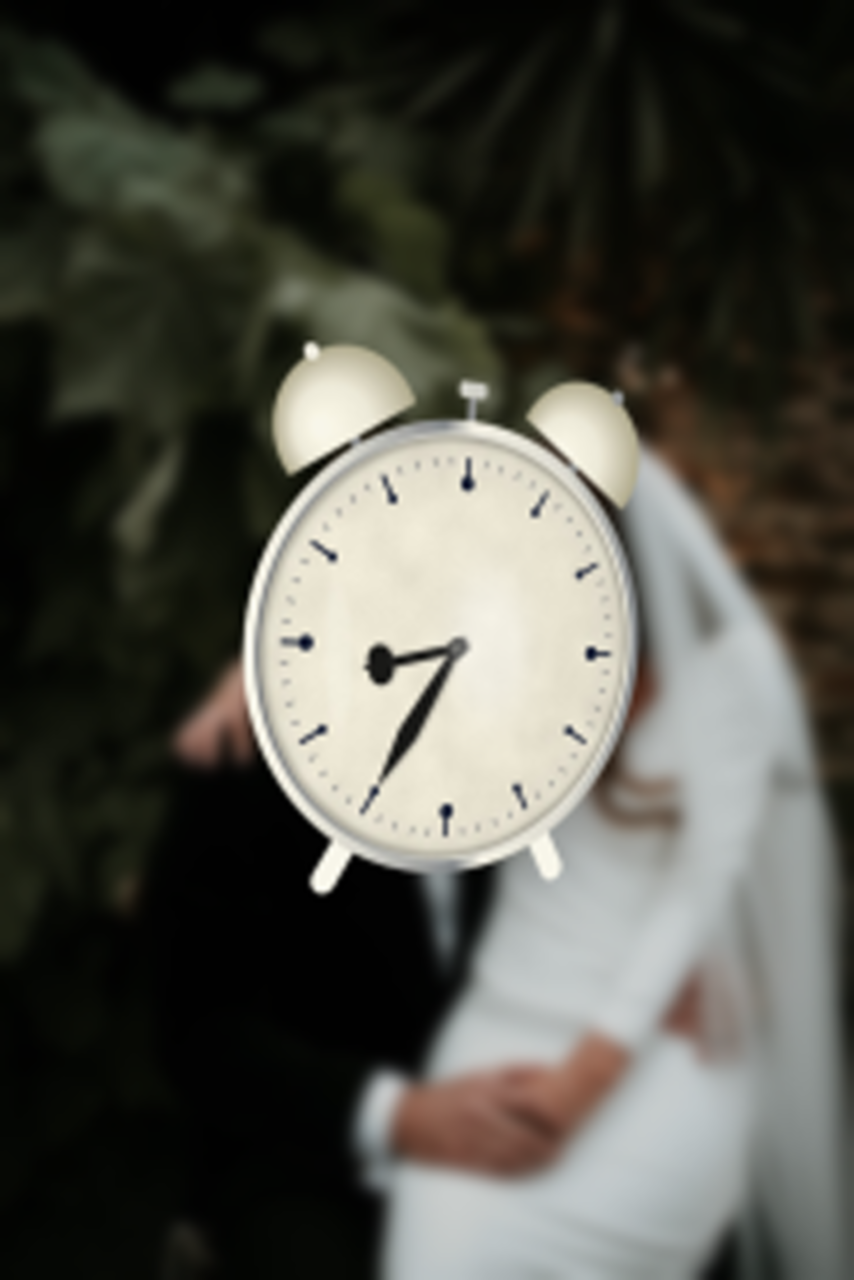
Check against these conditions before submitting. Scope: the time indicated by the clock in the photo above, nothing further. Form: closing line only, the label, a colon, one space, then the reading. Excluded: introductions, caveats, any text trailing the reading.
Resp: 8:35
